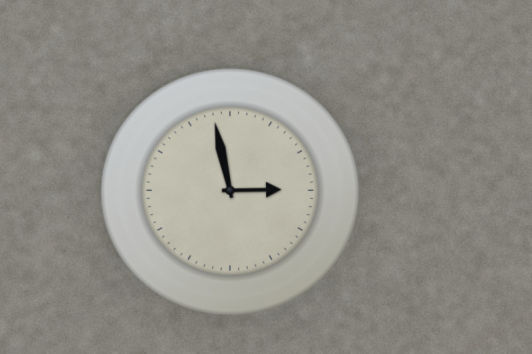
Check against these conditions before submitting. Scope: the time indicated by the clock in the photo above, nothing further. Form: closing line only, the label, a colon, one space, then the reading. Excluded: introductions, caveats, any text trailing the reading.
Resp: 2:58
